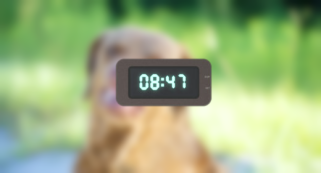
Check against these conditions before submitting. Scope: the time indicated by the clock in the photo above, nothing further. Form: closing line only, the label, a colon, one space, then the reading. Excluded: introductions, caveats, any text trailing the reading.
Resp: 8:47
